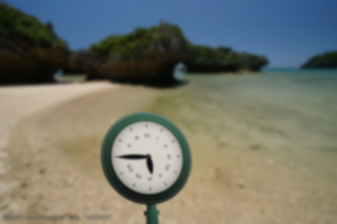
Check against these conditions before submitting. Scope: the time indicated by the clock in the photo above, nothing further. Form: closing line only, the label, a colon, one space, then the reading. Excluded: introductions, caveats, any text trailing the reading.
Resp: 5:45
